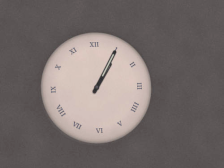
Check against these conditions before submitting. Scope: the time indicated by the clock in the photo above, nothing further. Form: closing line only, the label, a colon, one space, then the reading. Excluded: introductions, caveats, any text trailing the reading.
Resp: 1:05
